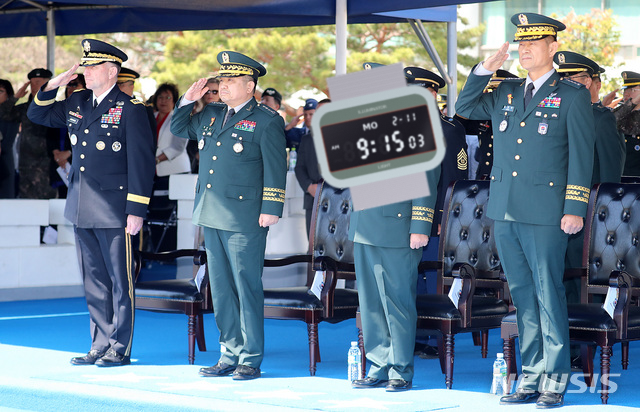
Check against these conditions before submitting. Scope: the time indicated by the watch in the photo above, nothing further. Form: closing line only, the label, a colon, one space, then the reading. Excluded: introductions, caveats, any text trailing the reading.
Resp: 9:15:03
